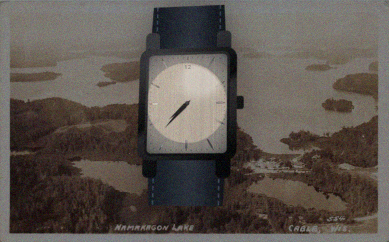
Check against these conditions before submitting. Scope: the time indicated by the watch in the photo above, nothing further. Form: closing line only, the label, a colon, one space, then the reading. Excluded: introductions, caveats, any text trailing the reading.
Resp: 7:37
